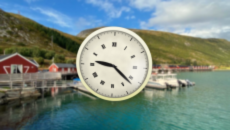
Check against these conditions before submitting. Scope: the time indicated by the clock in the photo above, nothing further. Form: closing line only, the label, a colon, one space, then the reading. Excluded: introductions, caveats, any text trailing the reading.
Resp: 9:22
